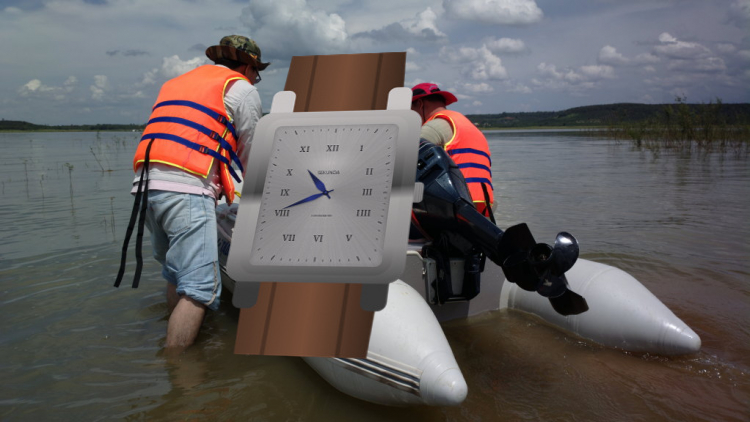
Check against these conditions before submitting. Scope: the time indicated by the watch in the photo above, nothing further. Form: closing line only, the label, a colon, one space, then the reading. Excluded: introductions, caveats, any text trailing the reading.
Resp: 10:41
